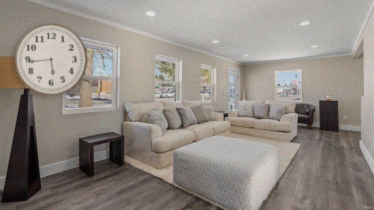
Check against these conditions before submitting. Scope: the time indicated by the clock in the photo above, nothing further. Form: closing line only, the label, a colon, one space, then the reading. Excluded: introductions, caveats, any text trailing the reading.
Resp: 5:44
